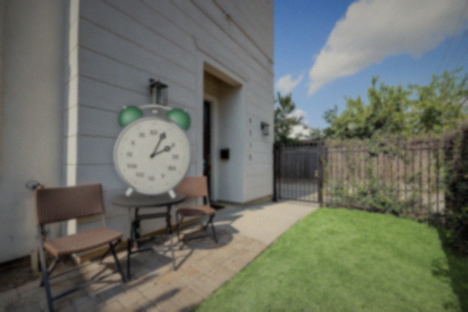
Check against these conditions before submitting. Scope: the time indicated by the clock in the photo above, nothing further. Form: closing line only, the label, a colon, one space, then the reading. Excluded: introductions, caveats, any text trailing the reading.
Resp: 2:04
